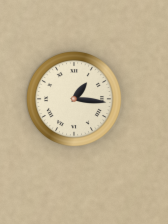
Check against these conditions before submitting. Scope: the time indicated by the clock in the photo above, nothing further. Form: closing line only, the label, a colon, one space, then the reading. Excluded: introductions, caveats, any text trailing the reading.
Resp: 1:16
